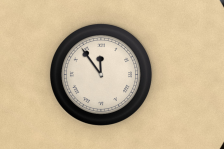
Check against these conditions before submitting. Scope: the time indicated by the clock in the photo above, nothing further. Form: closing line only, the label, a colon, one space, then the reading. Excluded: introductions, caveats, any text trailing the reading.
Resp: 11:54
